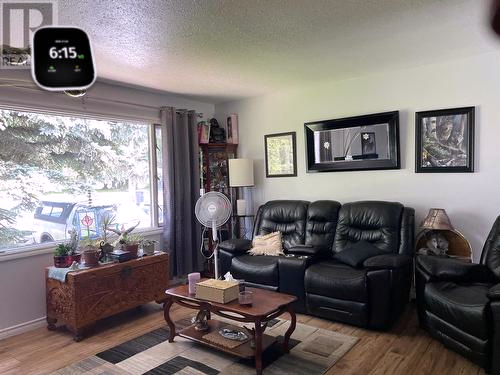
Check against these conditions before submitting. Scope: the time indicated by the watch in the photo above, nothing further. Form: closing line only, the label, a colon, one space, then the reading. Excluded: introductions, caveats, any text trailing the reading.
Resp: 6:15
